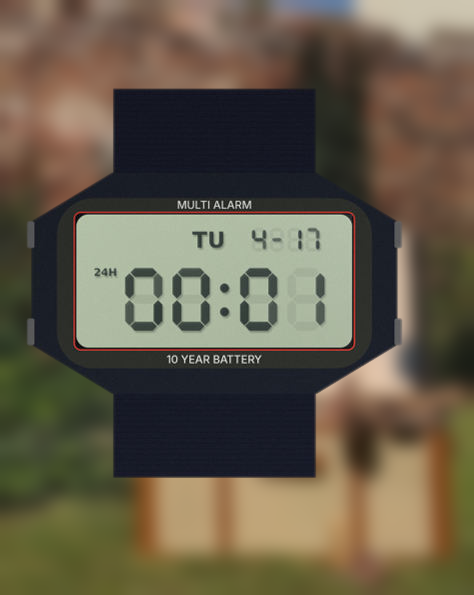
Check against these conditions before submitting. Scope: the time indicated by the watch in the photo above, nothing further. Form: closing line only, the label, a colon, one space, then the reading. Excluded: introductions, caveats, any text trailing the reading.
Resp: 0:01
